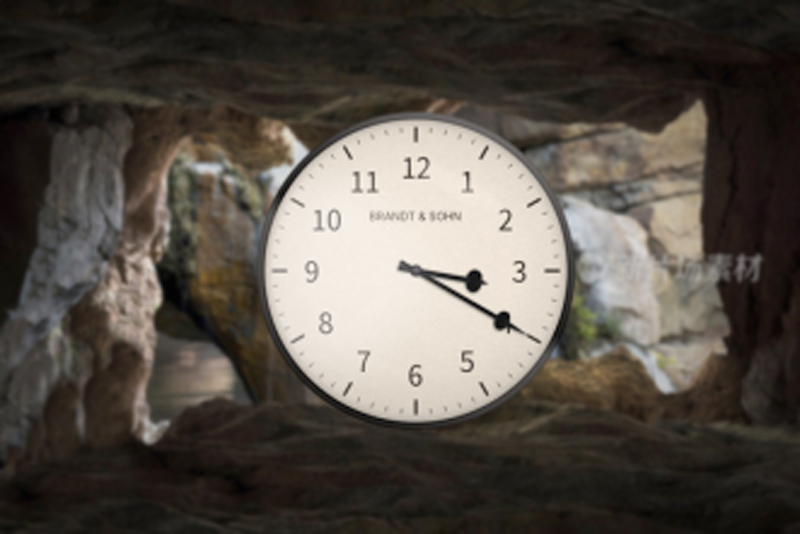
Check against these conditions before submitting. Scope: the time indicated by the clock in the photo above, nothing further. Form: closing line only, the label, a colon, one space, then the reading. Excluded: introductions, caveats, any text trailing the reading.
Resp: 3:20
